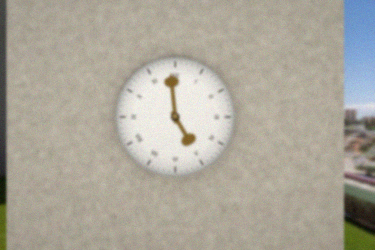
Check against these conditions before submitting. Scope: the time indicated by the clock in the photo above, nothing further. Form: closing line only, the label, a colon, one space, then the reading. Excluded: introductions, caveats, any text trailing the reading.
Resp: 4:59
